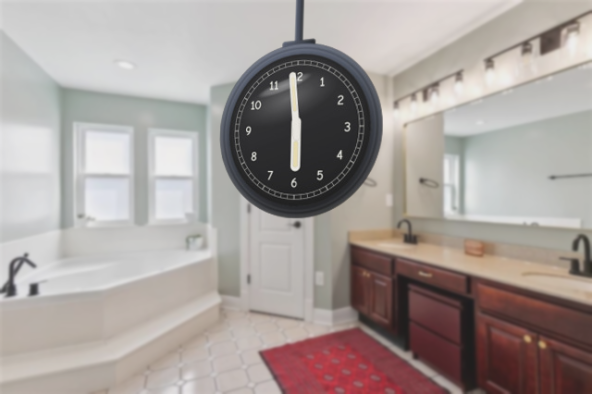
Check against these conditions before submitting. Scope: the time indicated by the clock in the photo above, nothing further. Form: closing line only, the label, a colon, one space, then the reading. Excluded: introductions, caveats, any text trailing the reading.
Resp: 5:59
